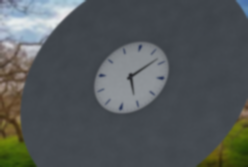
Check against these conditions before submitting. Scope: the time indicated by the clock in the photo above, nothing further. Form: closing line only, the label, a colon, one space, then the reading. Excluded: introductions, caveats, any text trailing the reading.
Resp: 5:08
